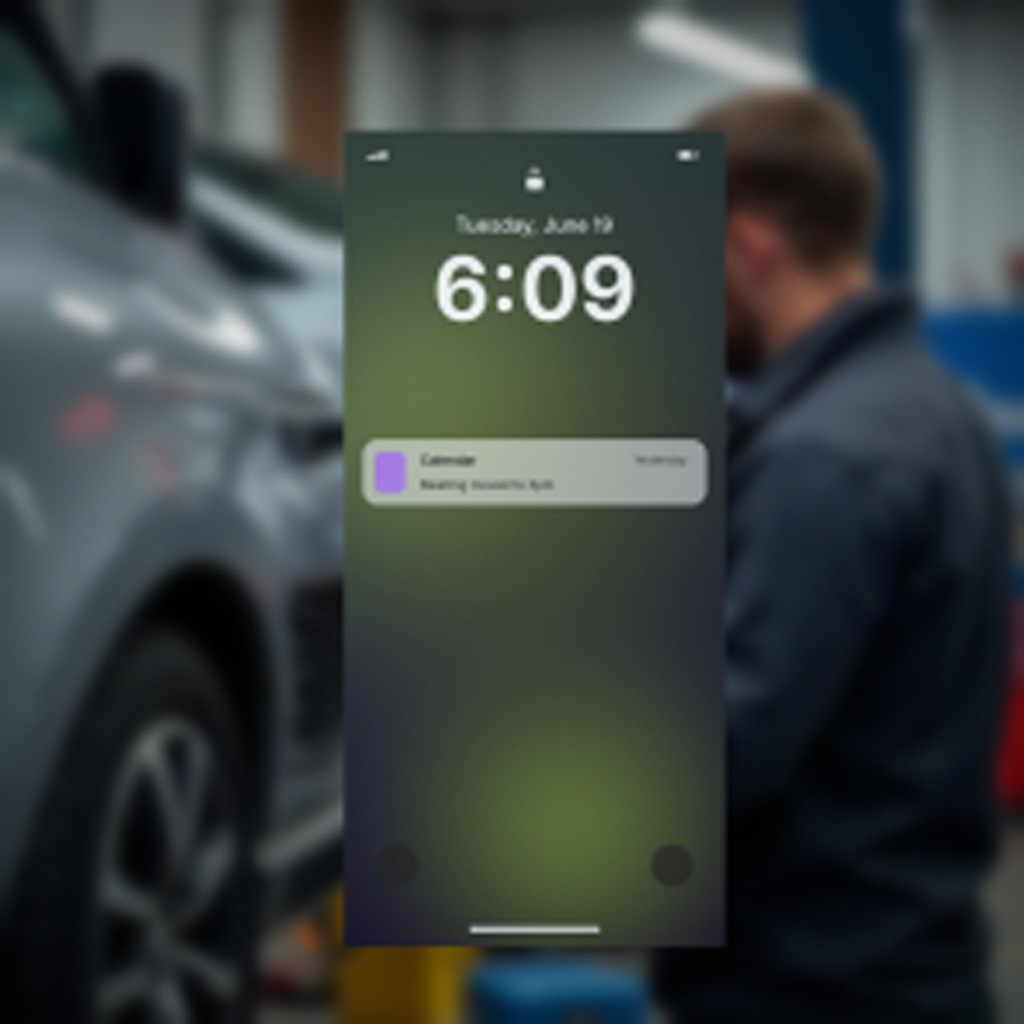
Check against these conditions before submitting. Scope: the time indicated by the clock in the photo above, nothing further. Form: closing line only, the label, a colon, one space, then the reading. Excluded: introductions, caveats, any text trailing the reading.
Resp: 6:09
